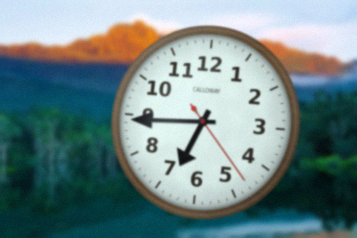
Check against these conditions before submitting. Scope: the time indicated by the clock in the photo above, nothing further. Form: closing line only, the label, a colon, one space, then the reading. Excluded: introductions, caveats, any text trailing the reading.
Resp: 6:44:23
